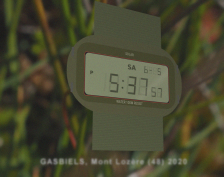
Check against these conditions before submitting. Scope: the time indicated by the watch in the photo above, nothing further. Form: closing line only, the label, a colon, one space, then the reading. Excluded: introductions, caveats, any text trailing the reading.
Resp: 5:37:57
